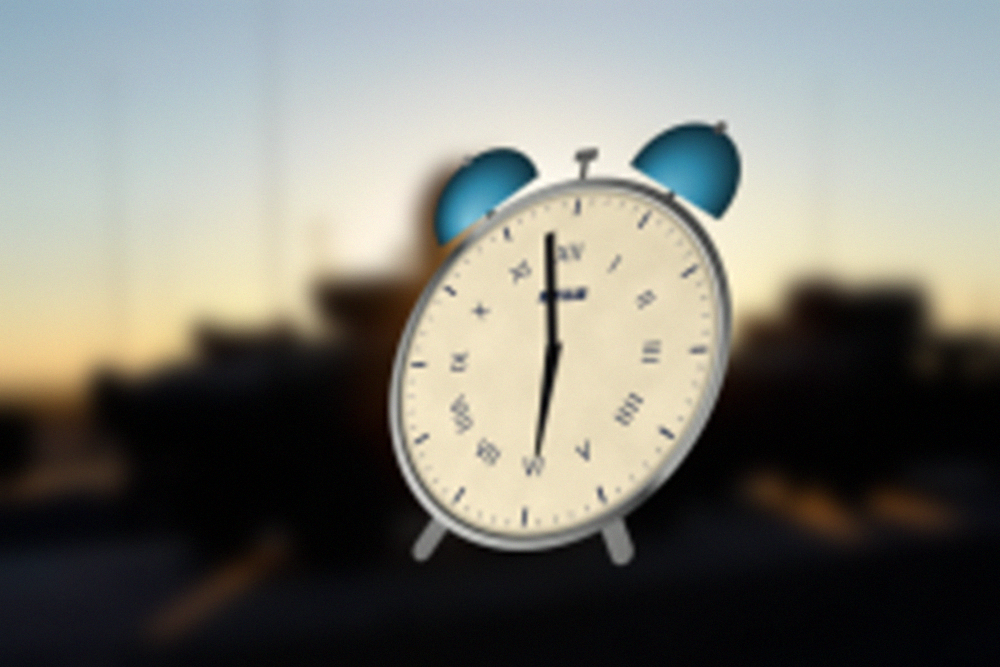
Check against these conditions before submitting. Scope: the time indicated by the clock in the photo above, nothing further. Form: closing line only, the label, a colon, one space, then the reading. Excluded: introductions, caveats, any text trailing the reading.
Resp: 5:58
